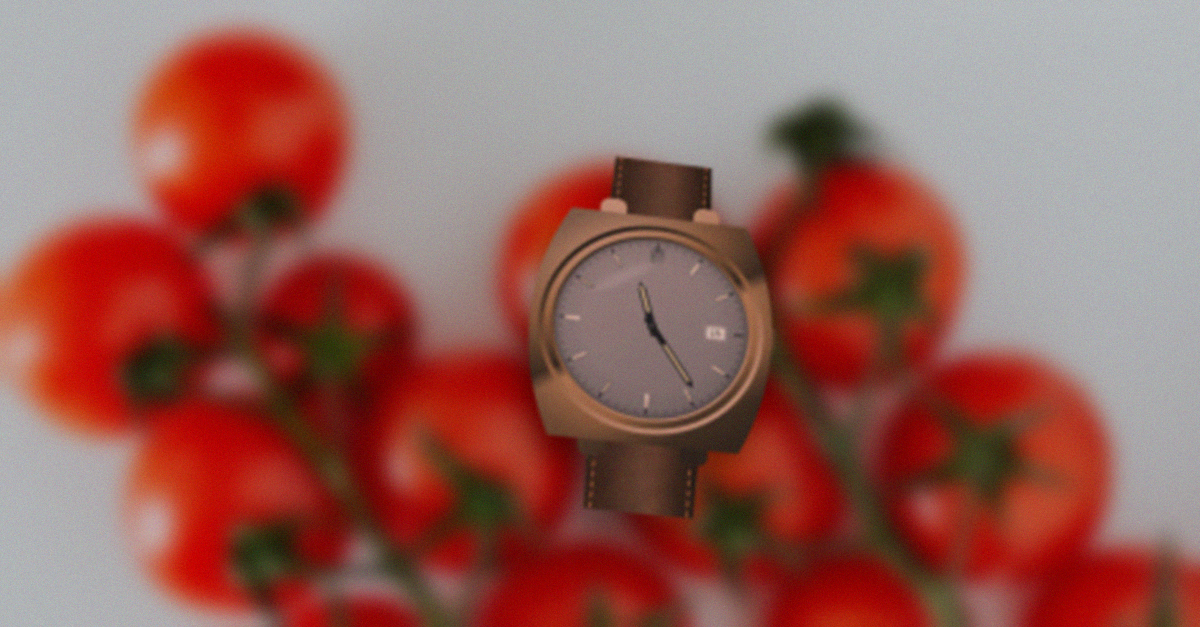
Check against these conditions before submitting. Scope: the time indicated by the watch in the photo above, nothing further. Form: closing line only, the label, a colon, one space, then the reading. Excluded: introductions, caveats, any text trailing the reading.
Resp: 11:24
